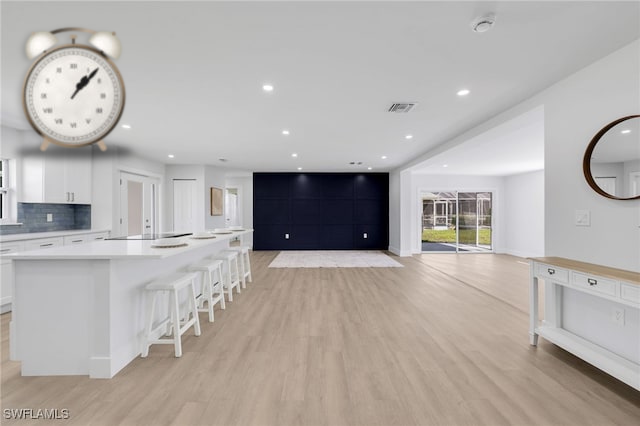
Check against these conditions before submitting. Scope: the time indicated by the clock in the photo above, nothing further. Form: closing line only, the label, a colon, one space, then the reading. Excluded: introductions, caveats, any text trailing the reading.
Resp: 1:07
